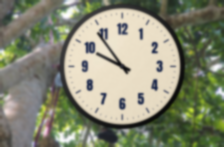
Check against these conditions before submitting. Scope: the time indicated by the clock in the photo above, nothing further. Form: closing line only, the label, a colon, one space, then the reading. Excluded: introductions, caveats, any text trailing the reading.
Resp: 9:54
